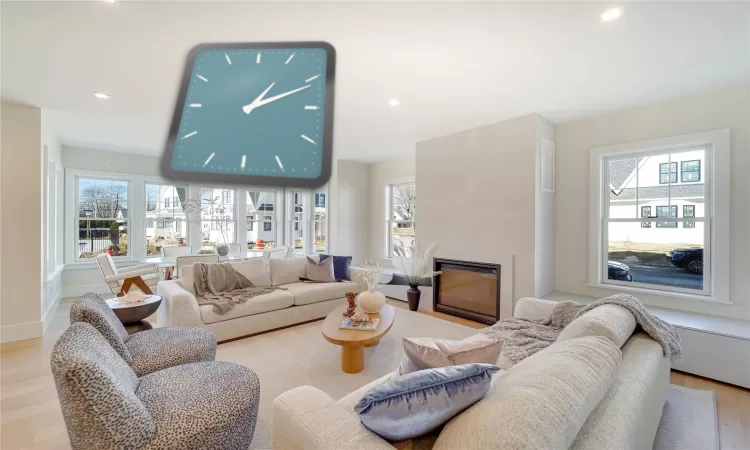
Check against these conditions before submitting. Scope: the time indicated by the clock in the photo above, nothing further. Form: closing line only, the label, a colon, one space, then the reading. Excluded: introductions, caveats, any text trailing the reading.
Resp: 1:11
